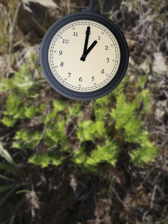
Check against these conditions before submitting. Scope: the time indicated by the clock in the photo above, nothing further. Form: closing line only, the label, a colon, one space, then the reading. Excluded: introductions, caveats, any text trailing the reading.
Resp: 1:00
